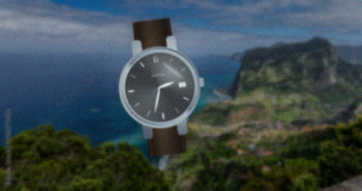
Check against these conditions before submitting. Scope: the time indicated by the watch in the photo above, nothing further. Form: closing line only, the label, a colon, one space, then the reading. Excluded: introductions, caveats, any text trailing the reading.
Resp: 2:33
